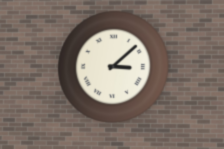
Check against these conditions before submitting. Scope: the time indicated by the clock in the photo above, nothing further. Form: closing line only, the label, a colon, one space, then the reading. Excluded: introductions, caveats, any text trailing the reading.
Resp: 3:08
